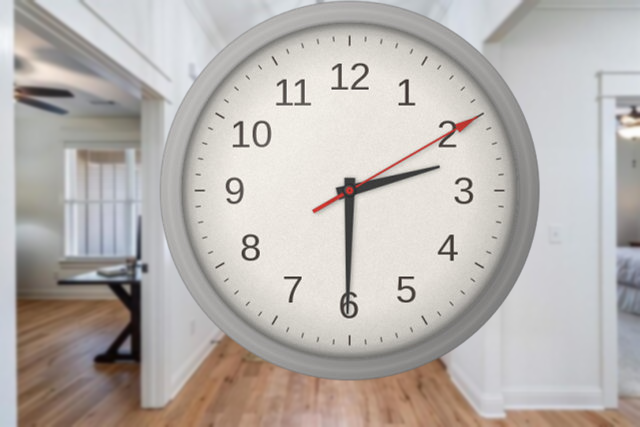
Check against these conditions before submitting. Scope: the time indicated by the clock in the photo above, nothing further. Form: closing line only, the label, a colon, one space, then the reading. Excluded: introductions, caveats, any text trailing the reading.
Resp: 2:30:10
